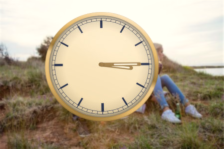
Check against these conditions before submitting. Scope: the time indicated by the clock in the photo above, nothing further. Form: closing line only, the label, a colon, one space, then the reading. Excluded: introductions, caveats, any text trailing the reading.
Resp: 3:15
